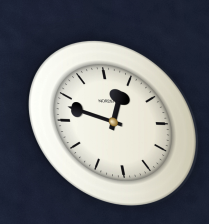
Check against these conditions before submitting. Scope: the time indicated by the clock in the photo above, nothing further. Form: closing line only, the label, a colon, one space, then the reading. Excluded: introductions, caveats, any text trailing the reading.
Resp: 12:48
